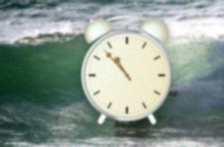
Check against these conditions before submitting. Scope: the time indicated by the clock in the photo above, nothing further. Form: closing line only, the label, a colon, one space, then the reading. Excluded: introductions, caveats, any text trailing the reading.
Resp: 10:53
